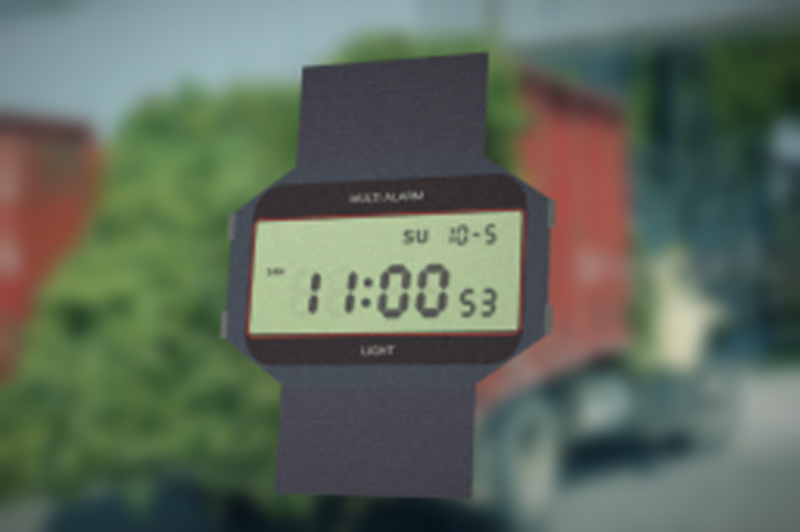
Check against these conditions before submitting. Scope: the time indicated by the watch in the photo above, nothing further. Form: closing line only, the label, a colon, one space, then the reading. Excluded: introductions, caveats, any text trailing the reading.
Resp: 11:00:53
